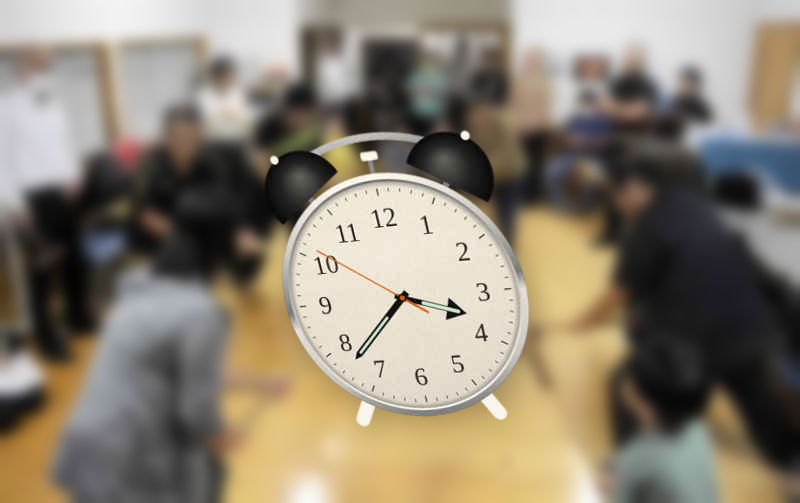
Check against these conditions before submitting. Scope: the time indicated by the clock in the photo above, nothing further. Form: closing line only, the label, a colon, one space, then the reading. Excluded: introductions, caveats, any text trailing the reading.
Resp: 3:37:51
